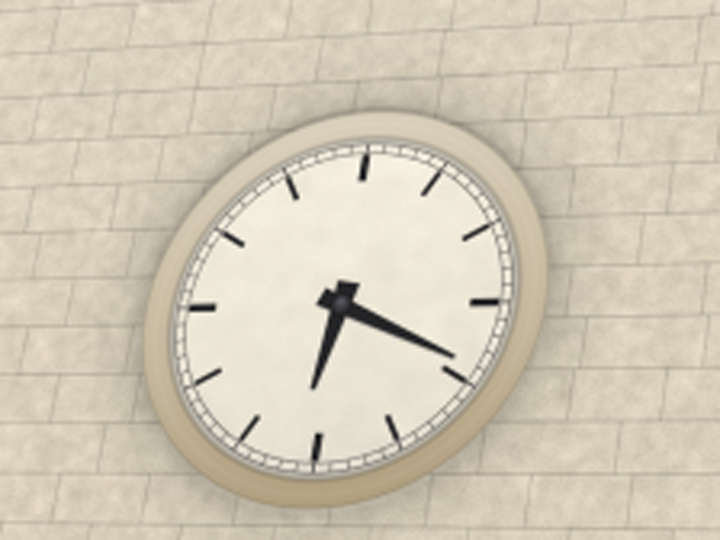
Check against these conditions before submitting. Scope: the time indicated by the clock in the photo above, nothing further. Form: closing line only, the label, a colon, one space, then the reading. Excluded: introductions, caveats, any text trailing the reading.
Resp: 6:19
